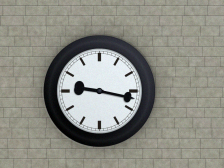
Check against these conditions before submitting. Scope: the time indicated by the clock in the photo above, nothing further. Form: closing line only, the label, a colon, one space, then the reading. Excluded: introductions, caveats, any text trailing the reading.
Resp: 9:17
